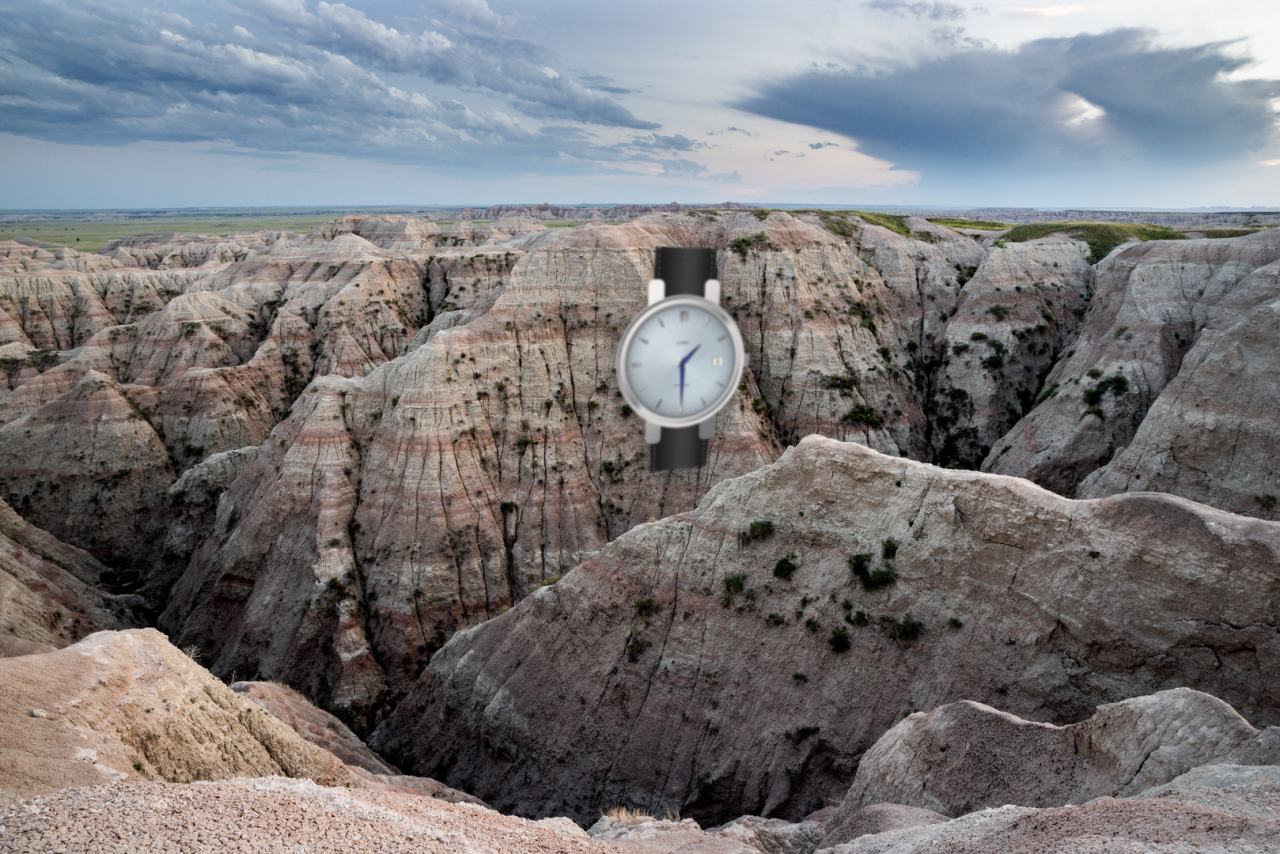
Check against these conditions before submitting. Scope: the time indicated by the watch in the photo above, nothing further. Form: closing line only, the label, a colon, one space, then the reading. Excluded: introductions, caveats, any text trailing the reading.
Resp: 1:30
